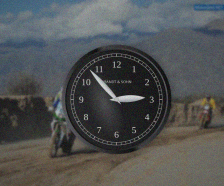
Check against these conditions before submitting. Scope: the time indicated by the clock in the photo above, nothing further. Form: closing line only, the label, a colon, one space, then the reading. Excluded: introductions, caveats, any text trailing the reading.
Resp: 2:53
